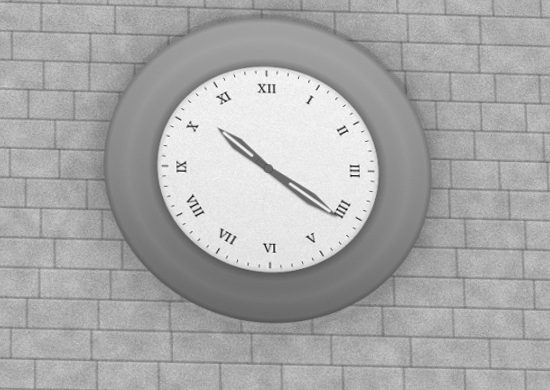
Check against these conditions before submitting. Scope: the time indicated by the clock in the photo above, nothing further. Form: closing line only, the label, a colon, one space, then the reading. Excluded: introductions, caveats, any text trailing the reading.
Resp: 10:21
